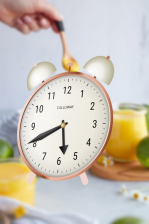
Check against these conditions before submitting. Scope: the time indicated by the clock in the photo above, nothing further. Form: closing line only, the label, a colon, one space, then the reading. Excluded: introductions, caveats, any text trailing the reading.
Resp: 5:41
